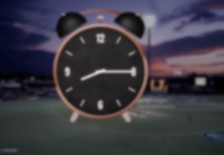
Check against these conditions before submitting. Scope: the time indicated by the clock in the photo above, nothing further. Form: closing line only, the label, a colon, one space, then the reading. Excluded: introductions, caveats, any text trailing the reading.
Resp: 8:15
